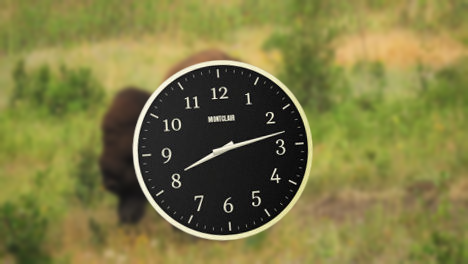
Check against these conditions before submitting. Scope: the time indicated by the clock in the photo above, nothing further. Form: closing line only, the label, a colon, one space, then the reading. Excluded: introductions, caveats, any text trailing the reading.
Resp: 8:13
